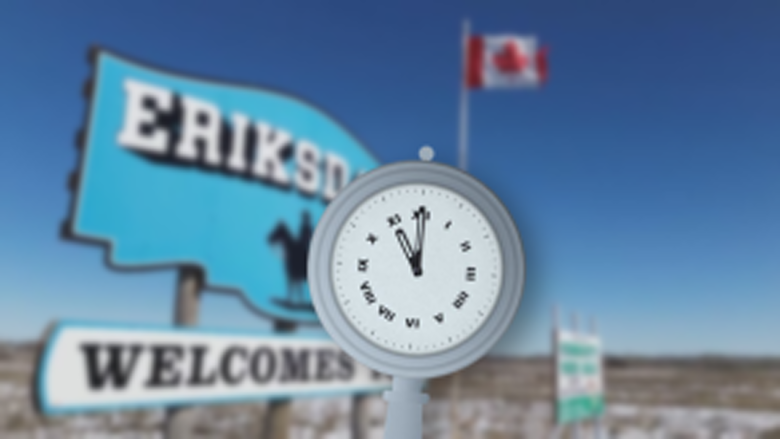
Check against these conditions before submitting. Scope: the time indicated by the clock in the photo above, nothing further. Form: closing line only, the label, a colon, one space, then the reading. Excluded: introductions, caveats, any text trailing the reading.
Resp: 11:00
